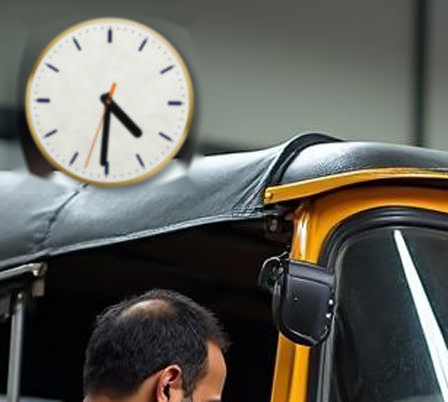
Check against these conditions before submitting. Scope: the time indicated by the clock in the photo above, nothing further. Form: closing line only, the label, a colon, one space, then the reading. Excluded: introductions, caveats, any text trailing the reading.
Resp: 4:30:33
